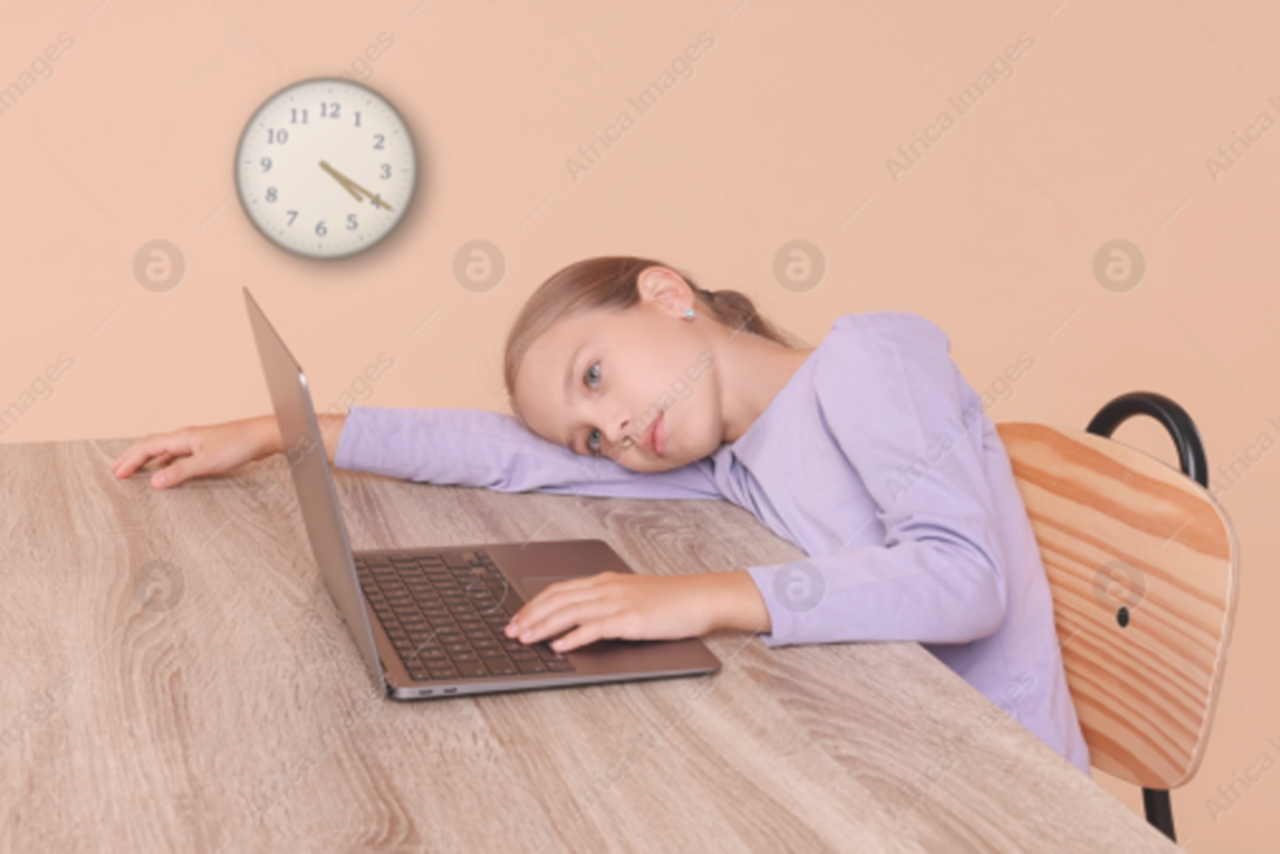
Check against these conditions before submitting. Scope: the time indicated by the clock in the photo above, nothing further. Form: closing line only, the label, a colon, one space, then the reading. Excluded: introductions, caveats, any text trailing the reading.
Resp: 4:20
